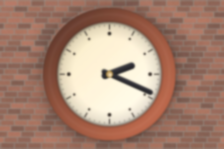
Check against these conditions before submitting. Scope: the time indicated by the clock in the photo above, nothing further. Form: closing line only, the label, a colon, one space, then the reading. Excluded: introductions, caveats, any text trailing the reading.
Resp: 2:19
